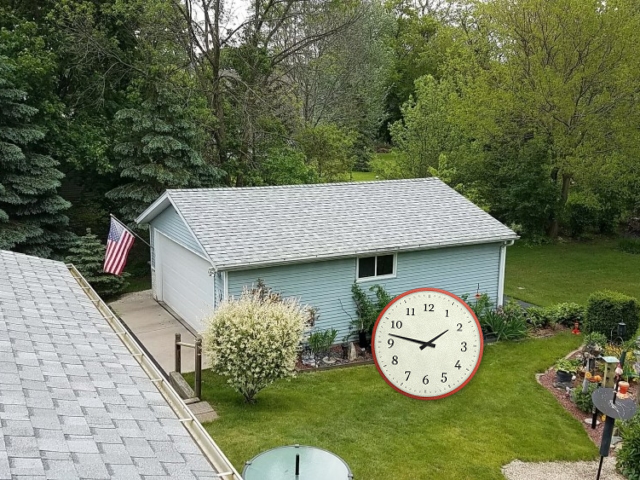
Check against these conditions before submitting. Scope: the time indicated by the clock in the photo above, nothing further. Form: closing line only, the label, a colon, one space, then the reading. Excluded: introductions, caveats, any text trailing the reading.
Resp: 1:47
